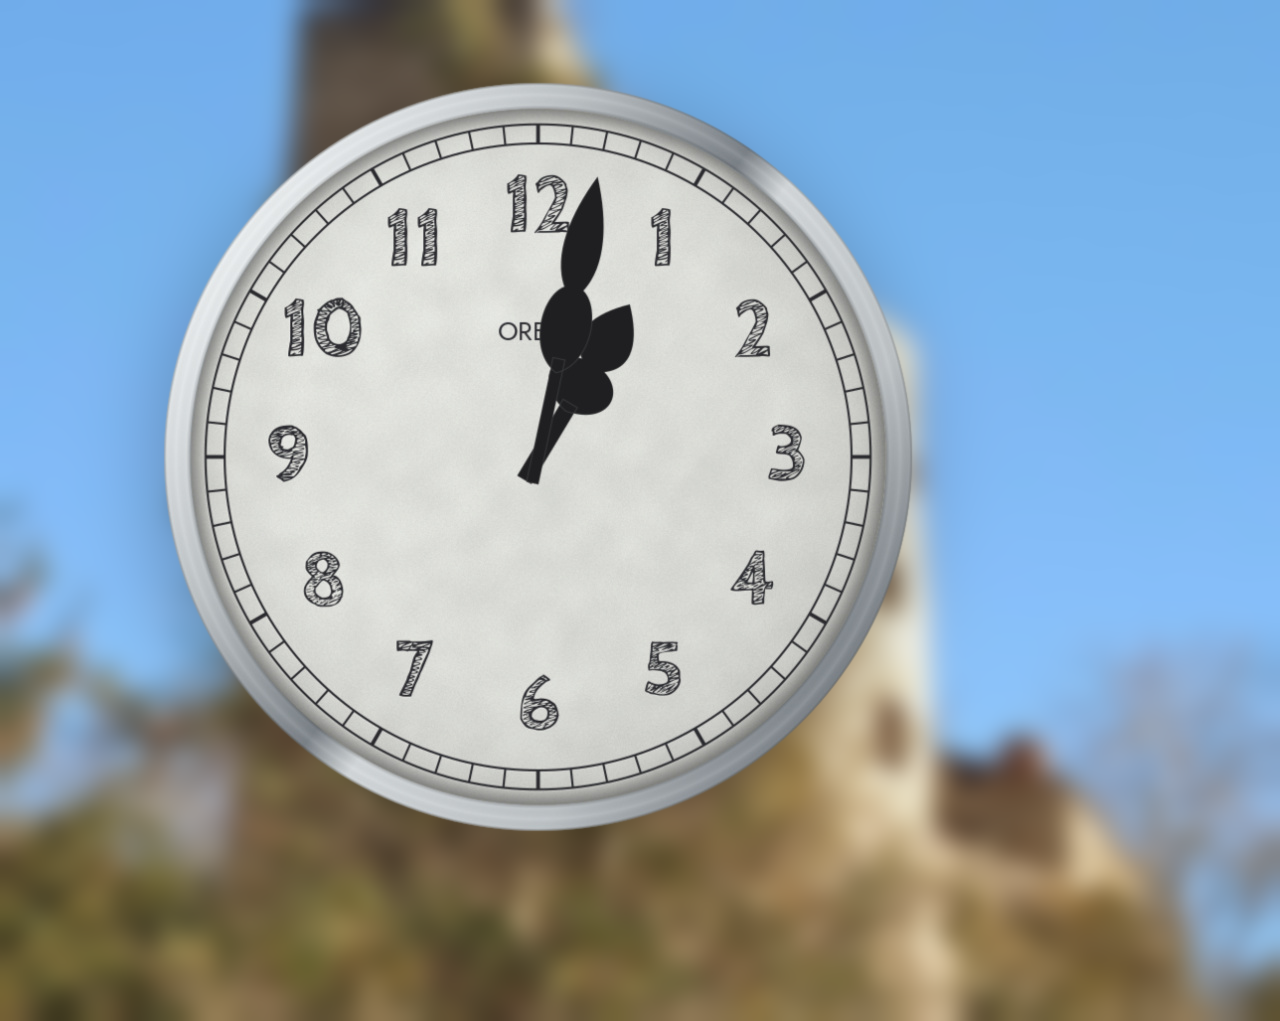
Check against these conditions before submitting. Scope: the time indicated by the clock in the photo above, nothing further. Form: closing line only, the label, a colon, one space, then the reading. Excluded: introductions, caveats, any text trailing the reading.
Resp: 1:02
